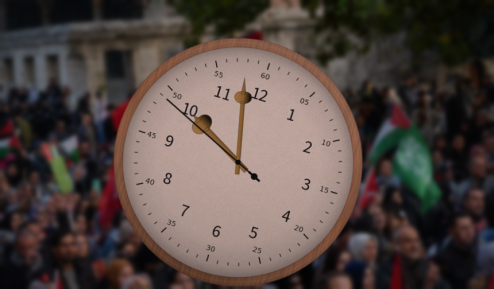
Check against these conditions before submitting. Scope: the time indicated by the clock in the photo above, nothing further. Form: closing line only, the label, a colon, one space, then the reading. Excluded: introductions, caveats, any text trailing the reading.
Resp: 9:57:49
